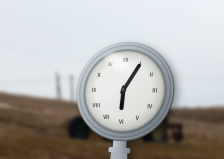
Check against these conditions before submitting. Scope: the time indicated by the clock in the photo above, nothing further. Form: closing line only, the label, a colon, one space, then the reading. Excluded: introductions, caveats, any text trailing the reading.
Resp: 6:05
